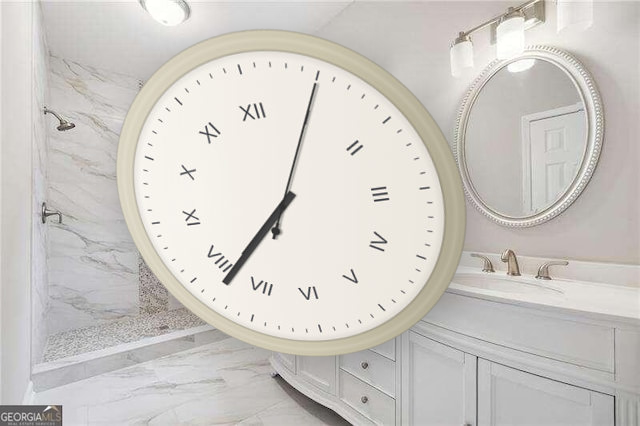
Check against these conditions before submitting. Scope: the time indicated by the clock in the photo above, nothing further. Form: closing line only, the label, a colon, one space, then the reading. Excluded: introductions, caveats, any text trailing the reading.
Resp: 7:38:05
